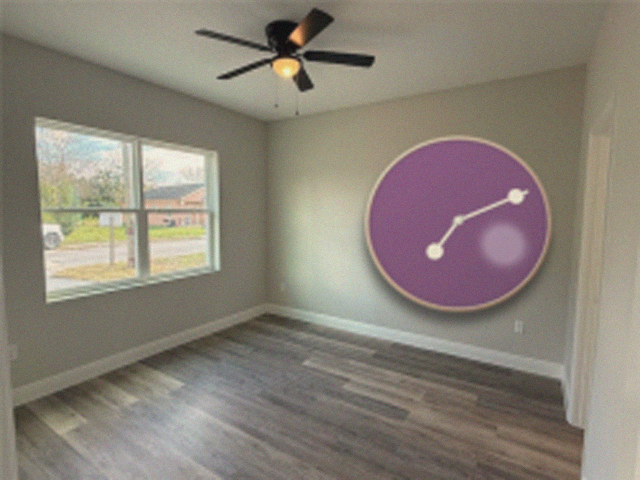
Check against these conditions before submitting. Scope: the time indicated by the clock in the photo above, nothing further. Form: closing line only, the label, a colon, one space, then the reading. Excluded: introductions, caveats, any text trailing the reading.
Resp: 7:11
